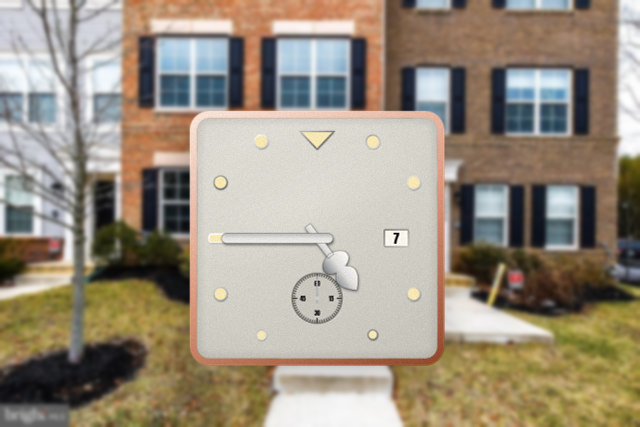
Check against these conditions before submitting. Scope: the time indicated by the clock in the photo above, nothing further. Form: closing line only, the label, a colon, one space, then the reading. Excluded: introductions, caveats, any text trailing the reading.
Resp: 4:45
